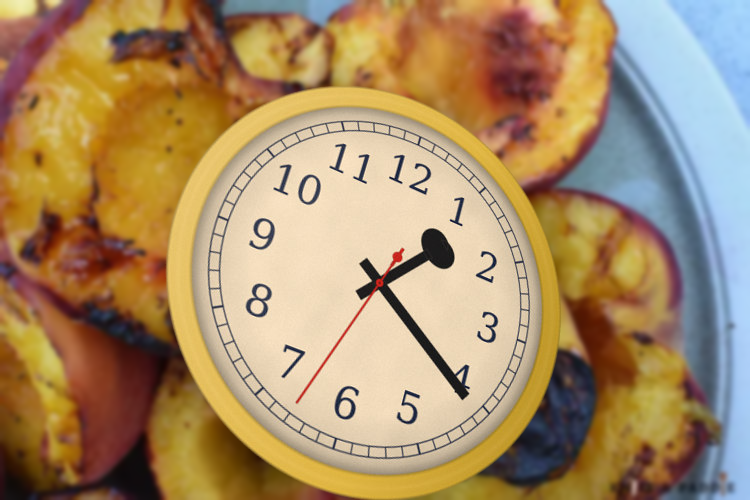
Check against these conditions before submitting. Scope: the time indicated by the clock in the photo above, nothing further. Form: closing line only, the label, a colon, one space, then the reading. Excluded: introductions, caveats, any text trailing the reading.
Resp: 1:20:33
